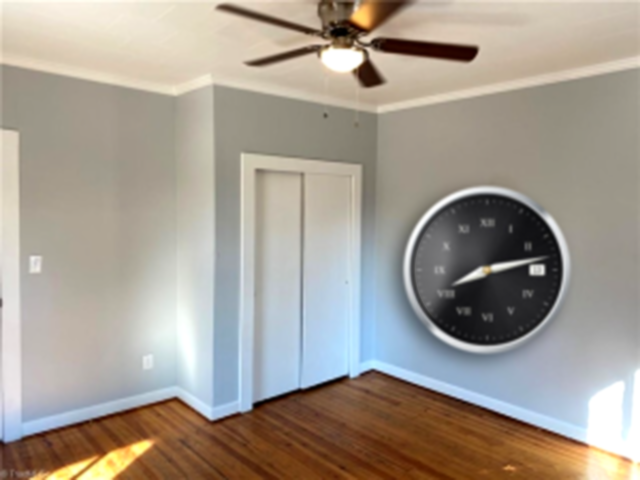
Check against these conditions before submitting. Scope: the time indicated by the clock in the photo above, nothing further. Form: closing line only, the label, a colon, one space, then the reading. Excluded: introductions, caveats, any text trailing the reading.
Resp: 8:13
